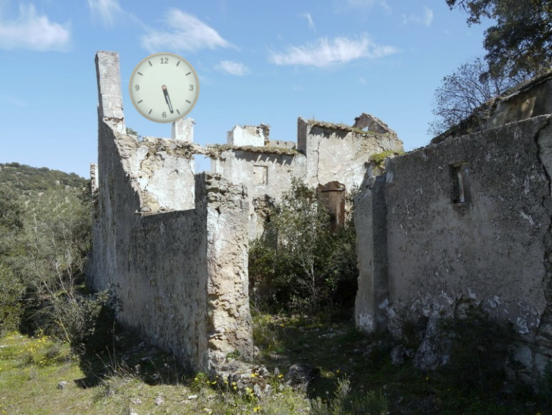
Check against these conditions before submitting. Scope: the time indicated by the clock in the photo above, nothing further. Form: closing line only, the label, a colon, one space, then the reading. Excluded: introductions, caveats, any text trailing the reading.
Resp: 5:27
